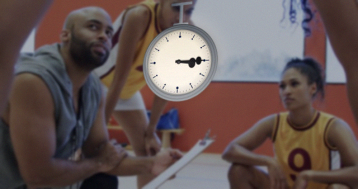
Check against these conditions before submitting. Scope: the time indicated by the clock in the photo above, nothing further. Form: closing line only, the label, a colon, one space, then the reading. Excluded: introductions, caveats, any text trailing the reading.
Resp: 3:15
